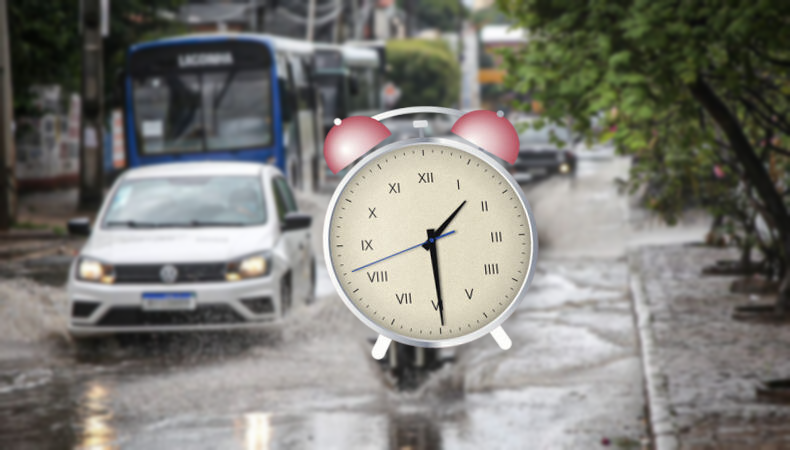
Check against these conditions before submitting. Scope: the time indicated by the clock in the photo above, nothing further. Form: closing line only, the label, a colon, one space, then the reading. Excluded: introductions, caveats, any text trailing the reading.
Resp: 1:29:42
